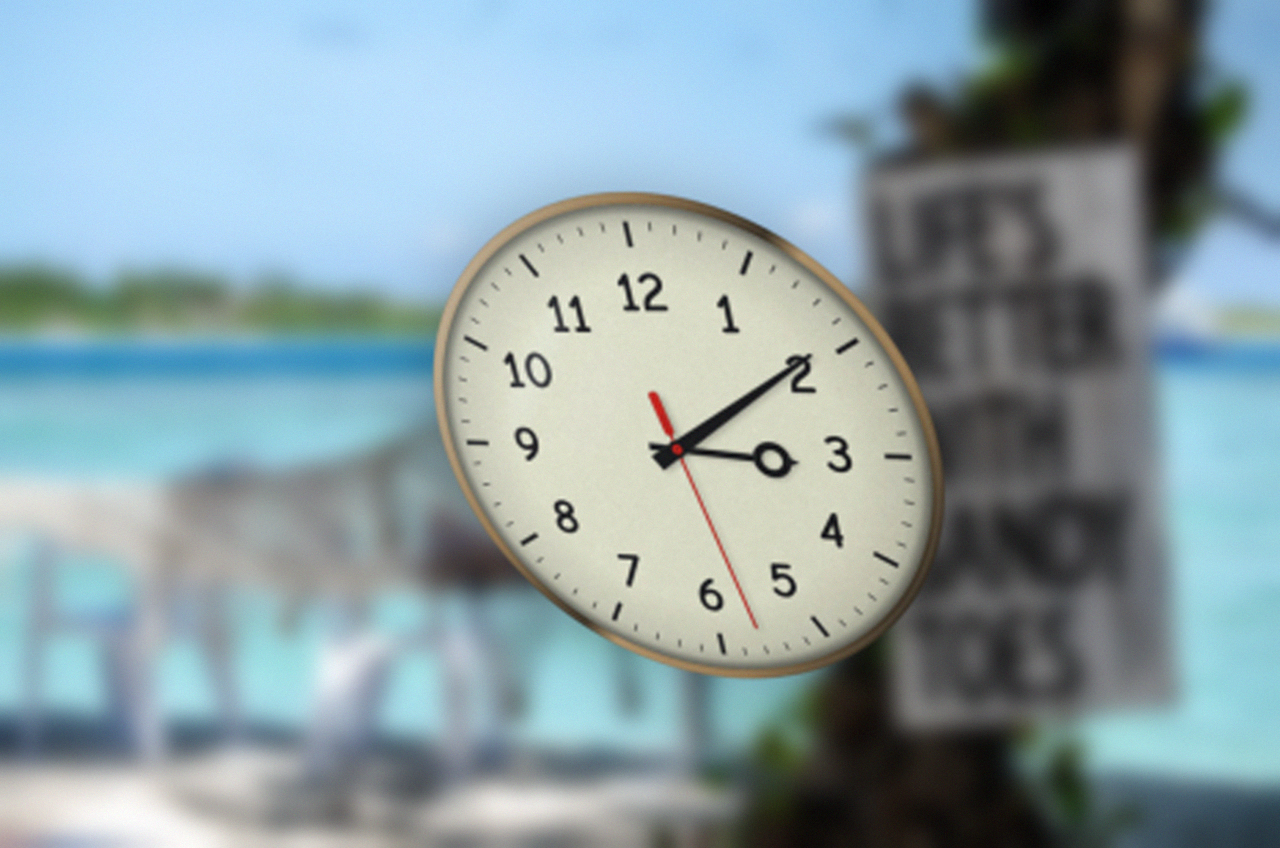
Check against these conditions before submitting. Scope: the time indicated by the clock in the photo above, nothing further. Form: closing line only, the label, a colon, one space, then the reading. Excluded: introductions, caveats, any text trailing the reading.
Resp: 3:09:28
